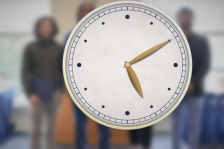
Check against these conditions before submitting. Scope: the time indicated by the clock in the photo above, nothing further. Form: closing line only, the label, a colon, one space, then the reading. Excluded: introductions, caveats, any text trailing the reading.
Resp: 5:10
